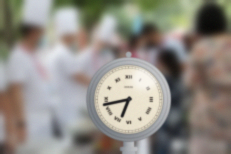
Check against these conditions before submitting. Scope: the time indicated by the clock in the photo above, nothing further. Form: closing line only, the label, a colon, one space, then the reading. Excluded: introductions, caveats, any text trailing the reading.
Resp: 6:43
